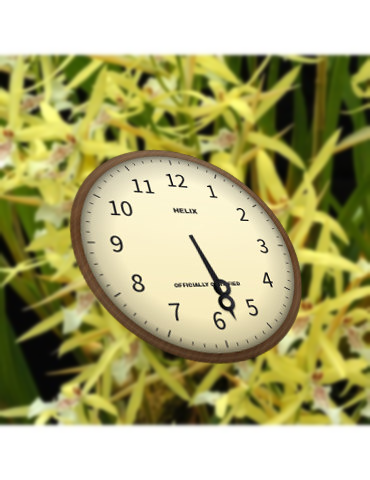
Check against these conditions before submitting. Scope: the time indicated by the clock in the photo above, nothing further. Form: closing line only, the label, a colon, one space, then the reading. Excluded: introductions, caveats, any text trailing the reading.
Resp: 5:28
